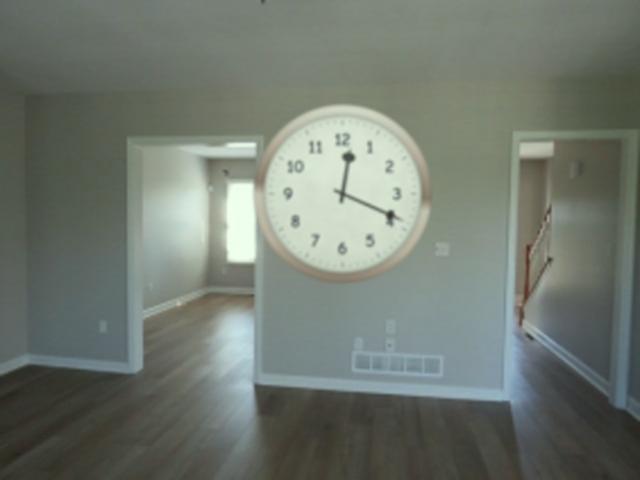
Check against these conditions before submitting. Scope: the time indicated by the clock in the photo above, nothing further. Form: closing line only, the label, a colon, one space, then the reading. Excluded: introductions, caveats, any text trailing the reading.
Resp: 12:19
